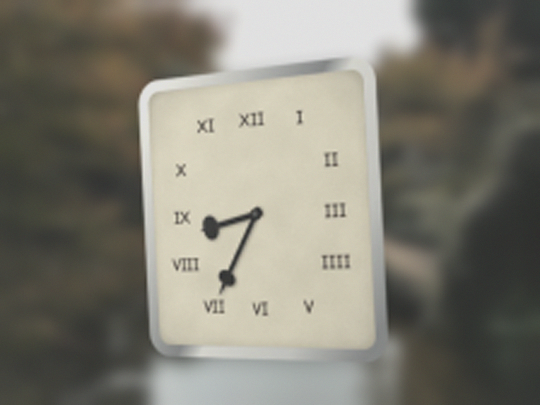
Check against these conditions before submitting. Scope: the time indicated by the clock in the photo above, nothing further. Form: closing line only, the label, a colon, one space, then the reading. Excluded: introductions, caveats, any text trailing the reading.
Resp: 8:35
